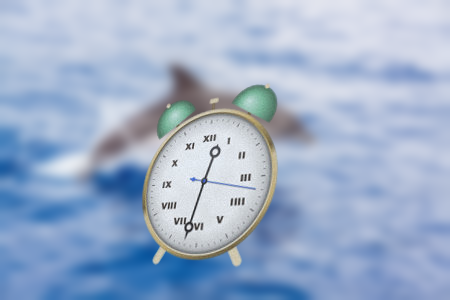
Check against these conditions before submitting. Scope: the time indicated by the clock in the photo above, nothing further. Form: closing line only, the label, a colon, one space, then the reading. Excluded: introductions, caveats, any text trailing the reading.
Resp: 12:32:17
